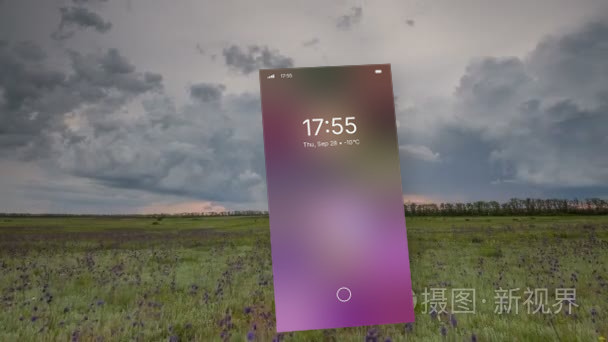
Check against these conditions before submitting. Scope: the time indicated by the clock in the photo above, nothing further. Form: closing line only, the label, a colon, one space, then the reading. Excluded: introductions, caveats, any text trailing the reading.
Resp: 17:55
